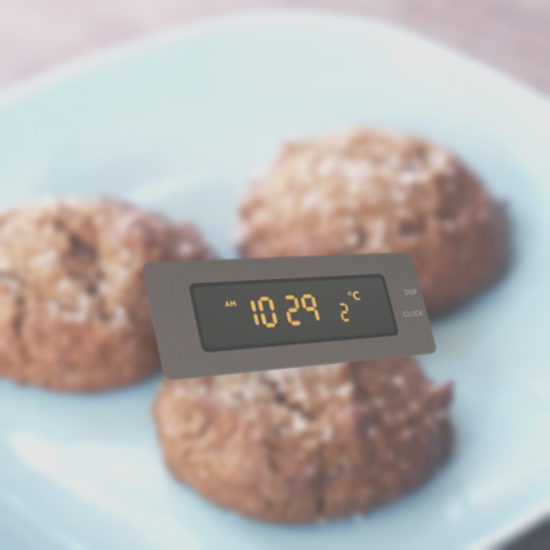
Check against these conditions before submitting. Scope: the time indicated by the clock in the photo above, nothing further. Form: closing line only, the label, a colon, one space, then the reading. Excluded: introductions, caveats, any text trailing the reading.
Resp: 10:29
